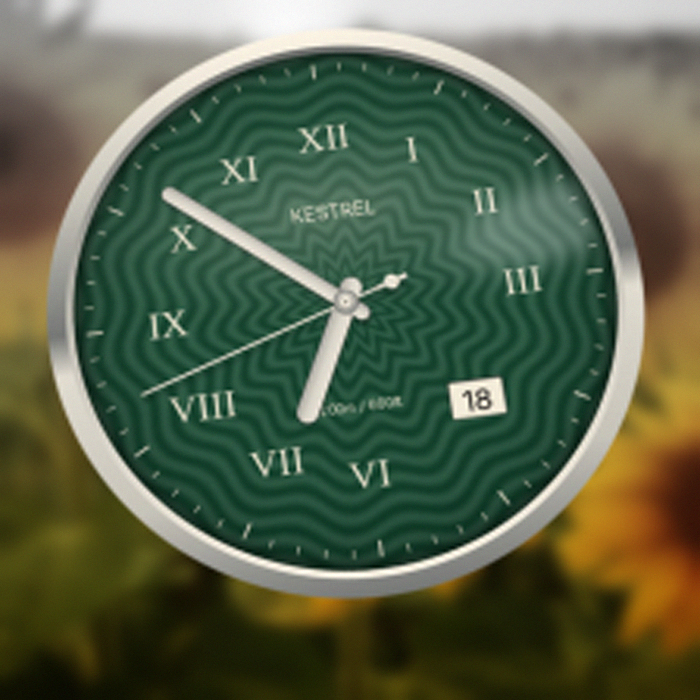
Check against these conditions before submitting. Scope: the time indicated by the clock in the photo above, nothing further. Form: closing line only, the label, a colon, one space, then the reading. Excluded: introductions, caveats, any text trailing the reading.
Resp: 6:51:42
